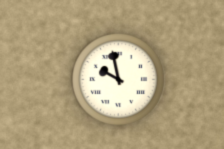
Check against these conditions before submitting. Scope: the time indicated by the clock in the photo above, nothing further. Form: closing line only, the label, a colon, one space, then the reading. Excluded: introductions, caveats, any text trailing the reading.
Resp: 9:58
